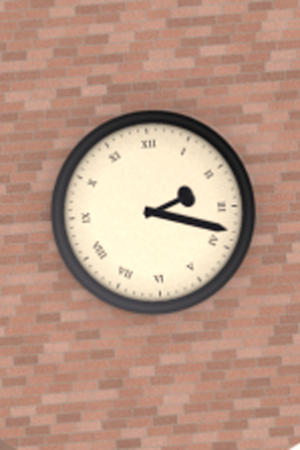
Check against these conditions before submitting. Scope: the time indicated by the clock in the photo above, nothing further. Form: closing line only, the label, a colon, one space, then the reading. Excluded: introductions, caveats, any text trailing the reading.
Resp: 2:18
